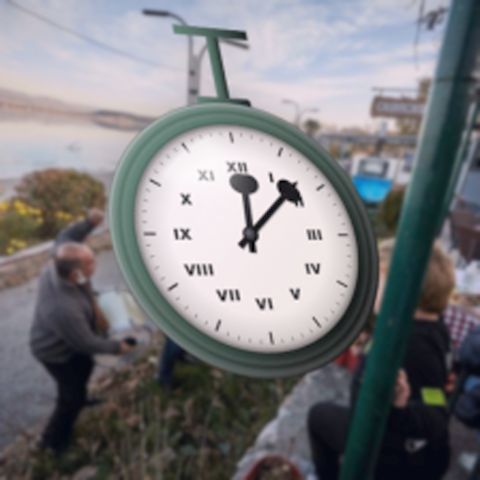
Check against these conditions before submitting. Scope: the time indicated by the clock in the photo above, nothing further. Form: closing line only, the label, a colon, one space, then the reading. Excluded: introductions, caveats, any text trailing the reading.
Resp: 12:08
